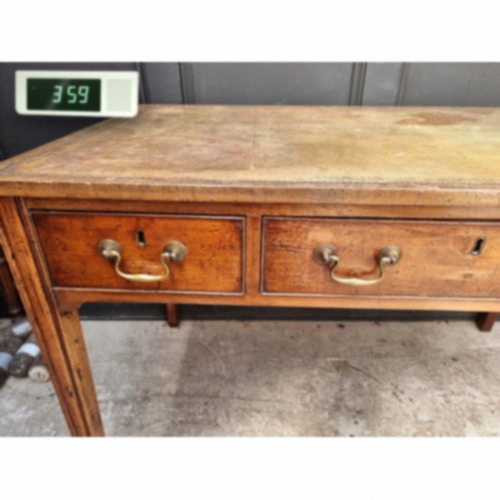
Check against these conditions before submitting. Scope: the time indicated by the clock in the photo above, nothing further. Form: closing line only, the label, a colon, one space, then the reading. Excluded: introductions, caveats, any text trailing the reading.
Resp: 3:59
